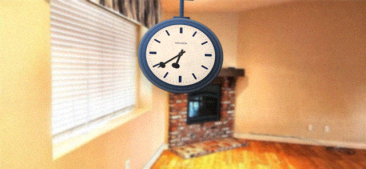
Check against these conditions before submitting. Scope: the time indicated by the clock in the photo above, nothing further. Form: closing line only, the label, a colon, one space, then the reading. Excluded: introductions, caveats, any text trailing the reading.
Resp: 6:39
